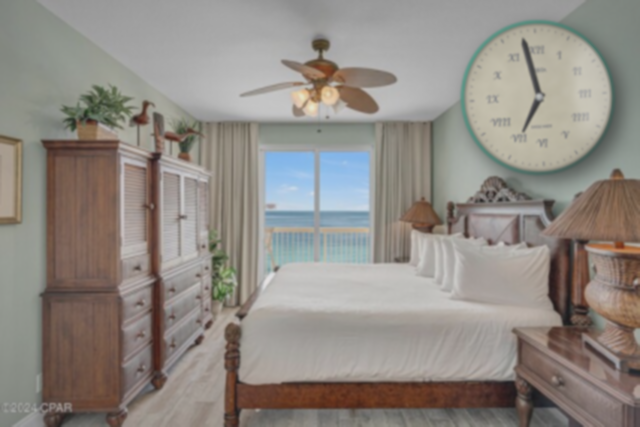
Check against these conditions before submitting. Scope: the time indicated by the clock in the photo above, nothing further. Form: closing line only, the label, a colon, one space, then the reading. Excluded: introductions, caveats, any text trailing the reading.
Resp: 6:58
